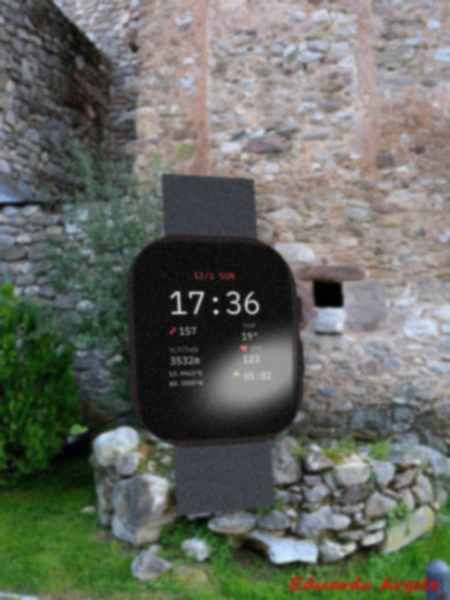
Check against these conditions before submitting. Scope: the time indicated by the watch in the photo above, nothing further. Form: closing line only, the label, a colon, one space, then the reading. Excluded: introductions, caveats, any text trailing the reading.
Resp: 17:36
